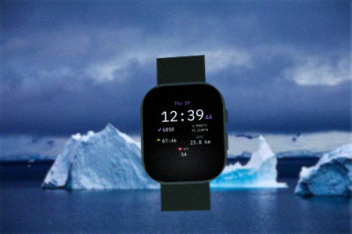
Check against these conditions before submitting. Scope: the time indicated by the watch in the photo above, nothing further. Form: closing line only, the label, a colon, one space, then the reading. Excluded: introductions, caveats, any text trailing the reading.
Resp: 12:39
